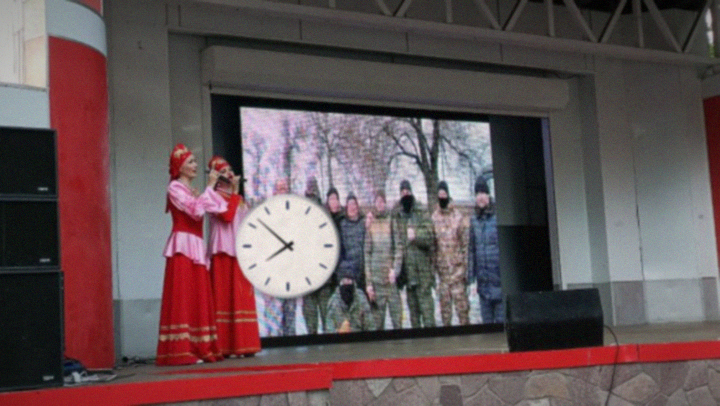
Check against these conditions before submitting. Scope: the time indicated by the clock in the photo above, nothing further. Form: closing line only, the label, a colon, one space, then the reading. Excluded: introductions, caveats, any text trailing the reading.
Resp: 7:52
